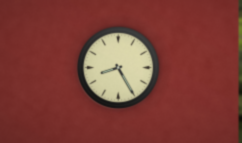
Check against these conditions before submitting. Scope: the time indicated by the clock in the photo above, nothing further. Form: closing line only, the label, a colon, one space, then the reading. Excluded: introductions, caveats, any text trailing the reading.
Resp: 8:25
